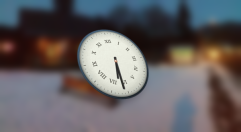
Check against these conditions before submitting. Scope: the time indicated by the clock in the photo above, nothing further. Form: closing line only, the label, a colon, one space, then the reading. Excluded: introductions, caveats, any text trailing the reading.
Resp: 6:31
